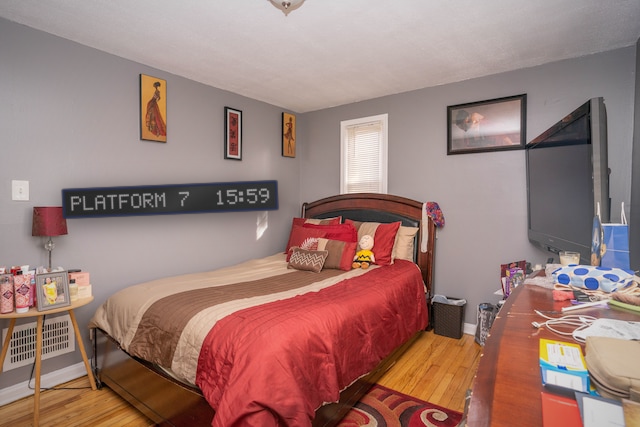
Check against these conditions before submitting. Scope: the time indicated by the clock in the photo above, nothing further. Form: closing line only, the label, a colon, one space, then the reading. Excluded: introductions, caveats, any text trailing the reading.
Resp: 15:59
